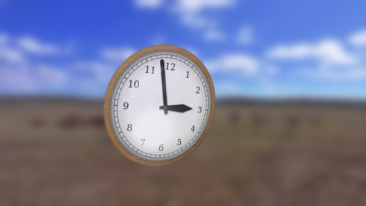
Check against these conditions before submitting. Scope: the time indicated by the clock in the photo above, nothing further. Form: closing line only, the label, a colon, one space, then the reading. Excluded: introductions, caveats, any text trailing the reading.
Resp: 2:58
